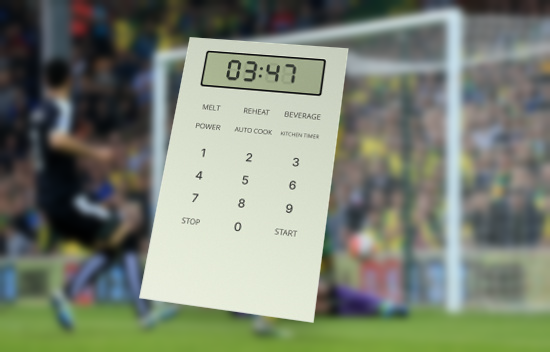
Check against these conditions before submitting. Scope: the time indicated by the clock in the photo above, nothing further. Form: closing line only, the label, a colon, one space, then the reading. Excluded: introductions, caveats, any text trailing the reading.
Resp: 3:47
